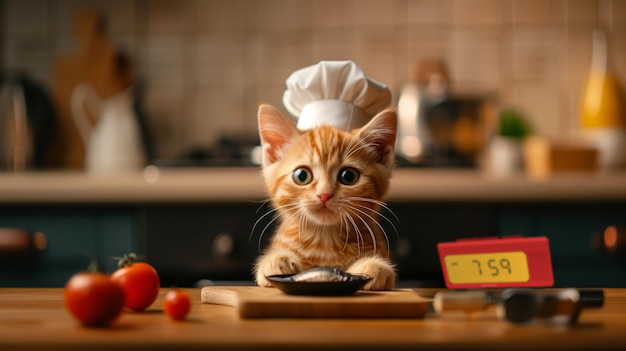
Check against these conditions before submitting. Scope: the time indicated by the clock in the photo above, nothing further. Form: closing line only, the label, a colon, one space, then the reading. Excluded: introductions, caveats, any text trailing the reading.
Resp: 7:59
